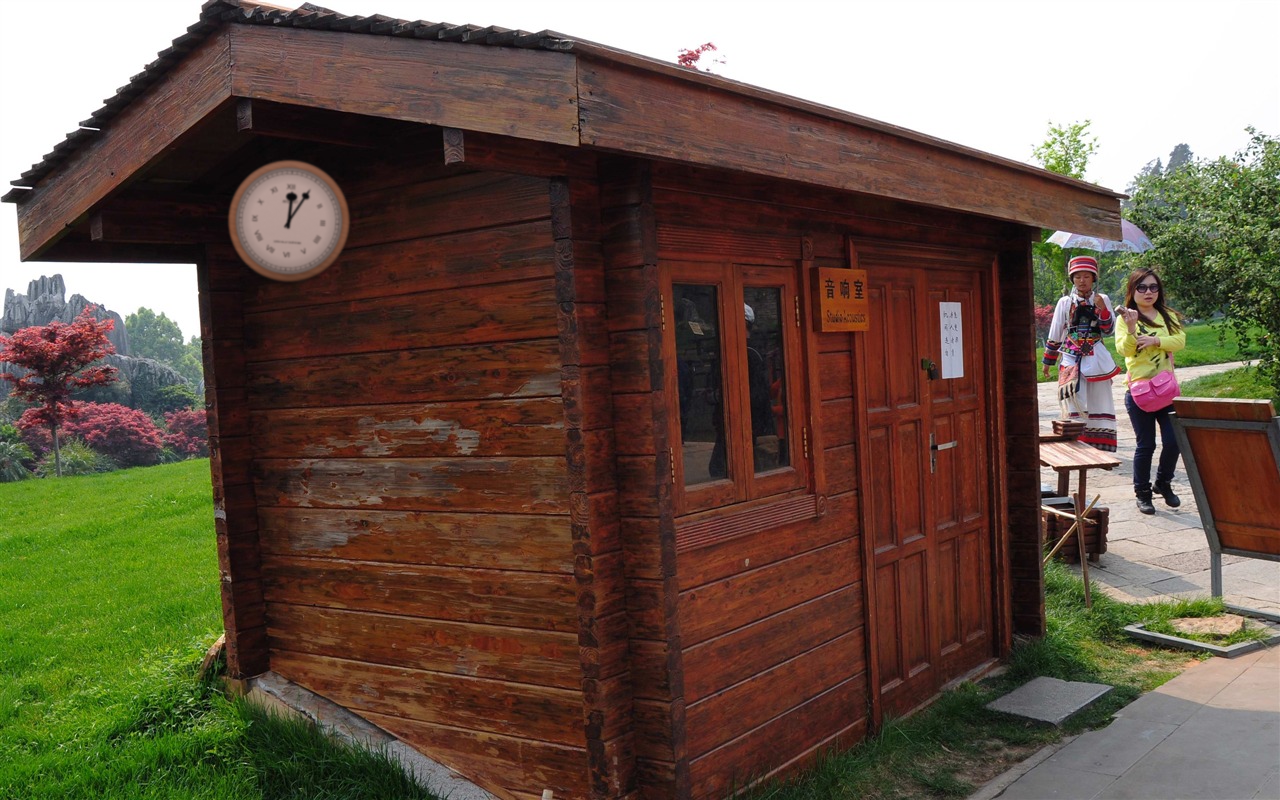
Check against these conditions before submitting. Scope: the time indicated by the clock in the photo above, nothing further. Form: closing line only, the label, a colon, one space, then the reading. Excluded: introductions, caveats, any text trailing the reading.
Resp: 12:05
